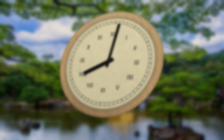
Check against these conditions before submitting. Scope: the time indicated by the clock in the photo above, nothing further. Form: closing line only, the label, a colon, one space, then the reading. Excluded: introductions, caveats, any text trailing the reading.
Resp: 8:01
